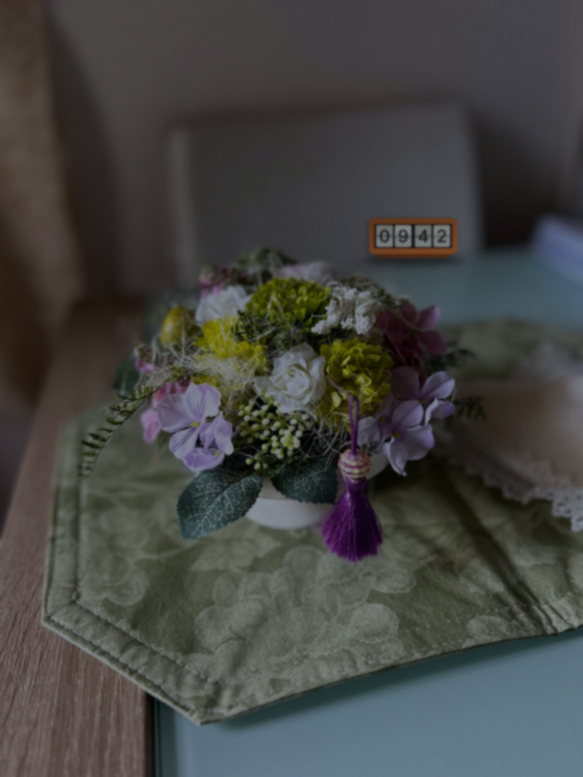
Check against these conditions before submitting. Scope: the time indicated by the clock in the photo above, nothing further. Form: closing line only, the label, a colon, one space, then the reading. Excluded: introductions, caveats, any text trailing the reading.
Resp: 9:42
